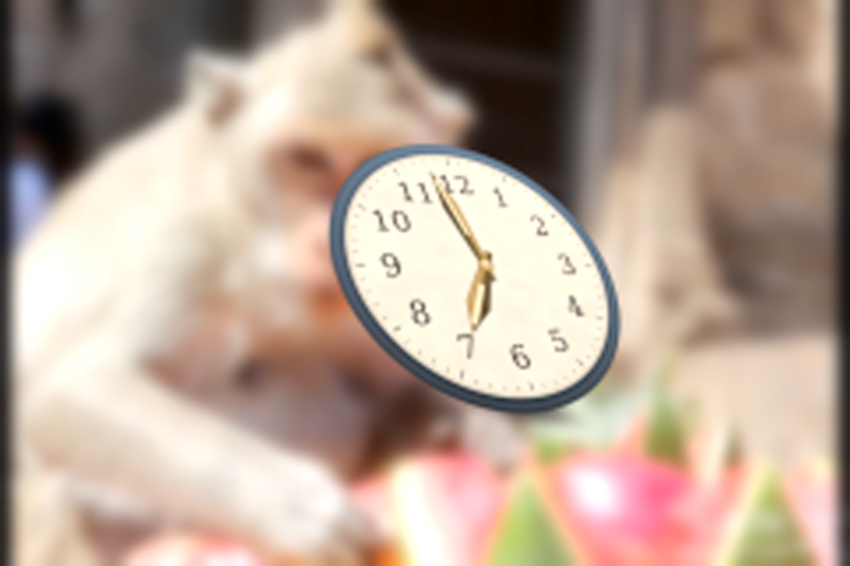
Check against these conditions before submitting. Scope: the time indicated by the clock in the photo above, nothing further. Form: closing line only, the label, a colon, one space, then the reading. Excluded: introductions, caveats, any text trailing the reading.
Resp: 6:58
